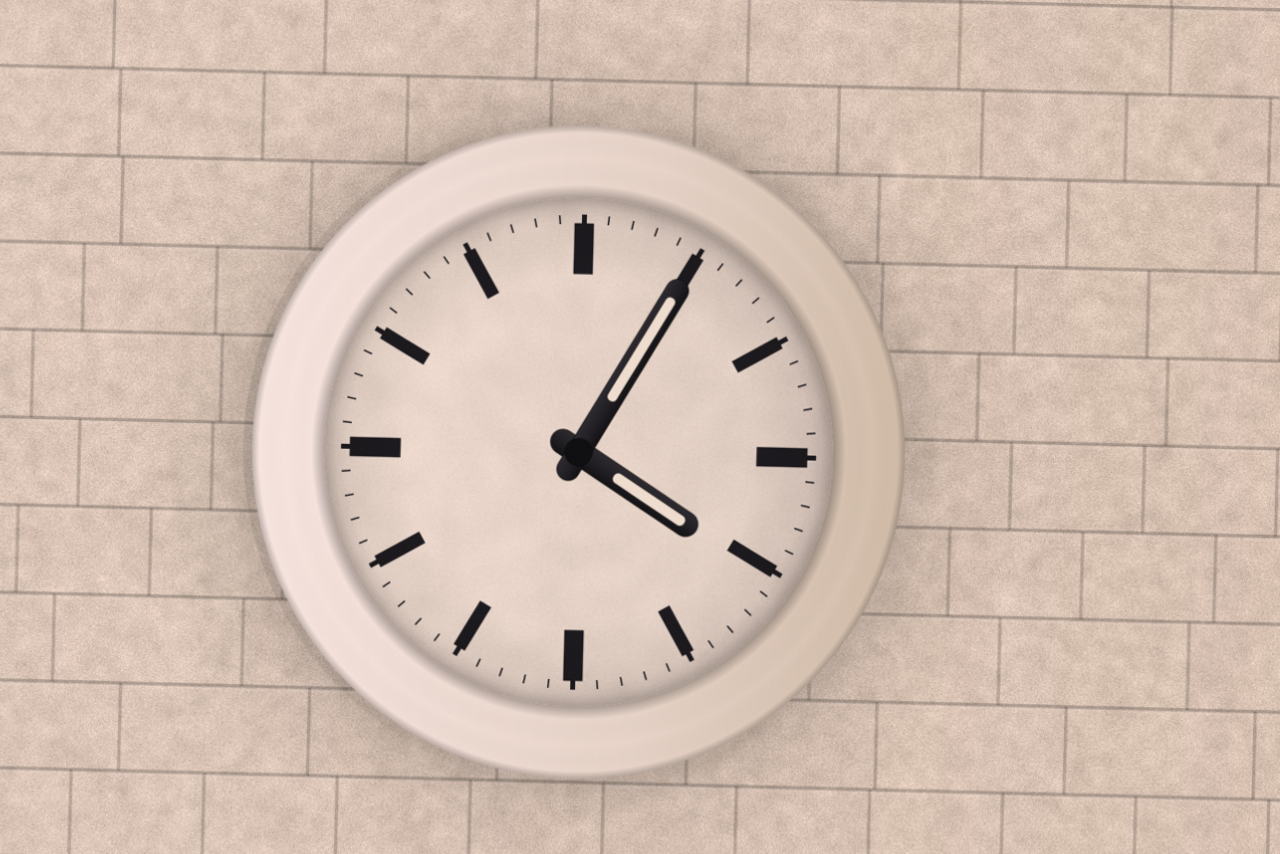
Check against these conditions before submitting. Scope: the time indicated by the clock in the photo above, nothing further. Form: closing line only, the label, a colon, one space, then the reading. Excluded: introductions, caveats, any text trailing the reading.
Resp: 4:05
